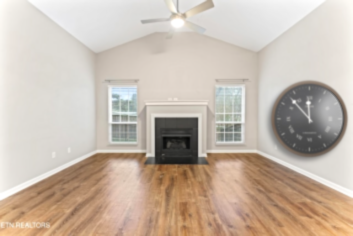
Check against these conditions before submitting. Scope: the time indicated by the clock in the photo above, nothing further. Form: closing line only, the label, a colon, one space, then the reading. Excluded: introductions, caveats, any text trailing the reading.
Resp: 11:53
